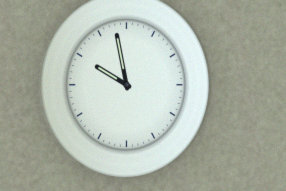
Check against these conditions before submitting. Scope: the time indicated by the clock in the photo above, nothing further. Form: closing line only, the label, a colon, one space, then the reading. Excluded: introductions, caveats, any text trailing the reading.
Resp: 9:58
